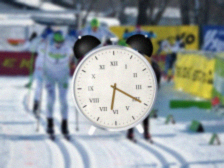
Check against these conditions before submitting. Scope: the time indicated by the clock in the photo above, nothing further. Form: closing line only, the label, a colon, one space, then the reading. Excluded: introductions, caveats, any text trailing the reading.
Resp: 6:20
